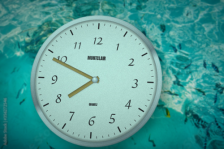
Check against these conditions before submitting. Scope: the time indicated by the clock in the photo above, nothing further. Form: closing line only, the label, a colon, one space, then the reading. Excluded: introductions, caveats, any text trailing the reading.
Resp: 7:49
